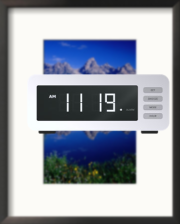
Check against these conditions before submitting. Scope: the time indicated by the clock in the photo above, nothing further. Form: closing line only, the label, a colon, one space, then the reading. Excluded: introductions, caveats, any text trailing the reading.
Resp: 11:19
